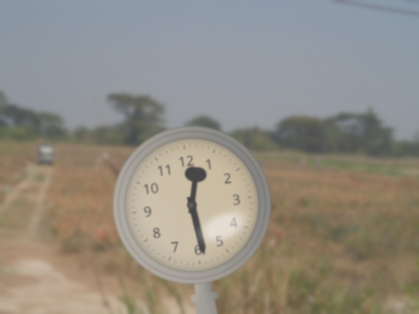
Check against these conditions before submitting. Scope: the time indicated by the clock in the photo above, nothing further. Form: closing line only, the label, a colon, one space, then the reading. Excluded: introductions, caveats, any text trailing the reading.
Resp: 12:29
